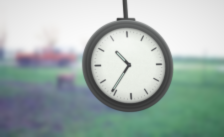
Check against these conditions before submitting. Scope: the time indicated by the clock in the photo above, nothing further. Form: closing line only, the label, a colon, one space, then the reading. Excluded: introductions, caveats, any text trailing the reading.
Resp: 10:36
